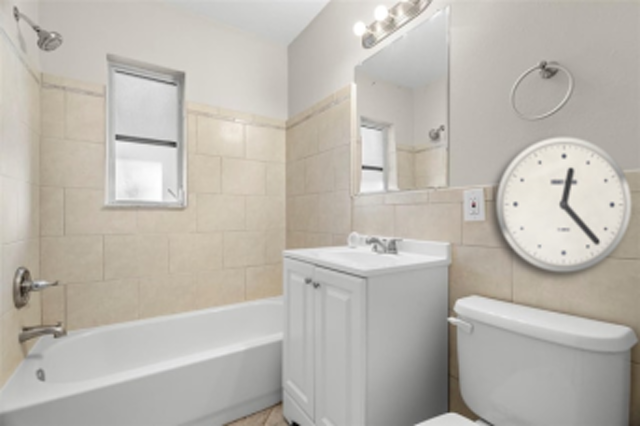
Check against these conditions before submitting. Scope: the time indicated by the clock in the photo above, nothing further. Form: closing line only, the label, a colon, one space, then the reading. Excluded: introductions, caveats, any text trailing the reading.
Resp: 12:23
